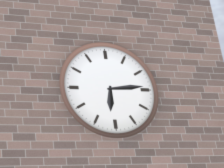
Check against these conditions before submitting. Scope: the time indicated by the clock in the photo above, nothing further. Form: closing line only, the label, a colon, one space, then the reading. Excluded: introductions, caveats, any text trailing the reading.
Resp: 6:14
